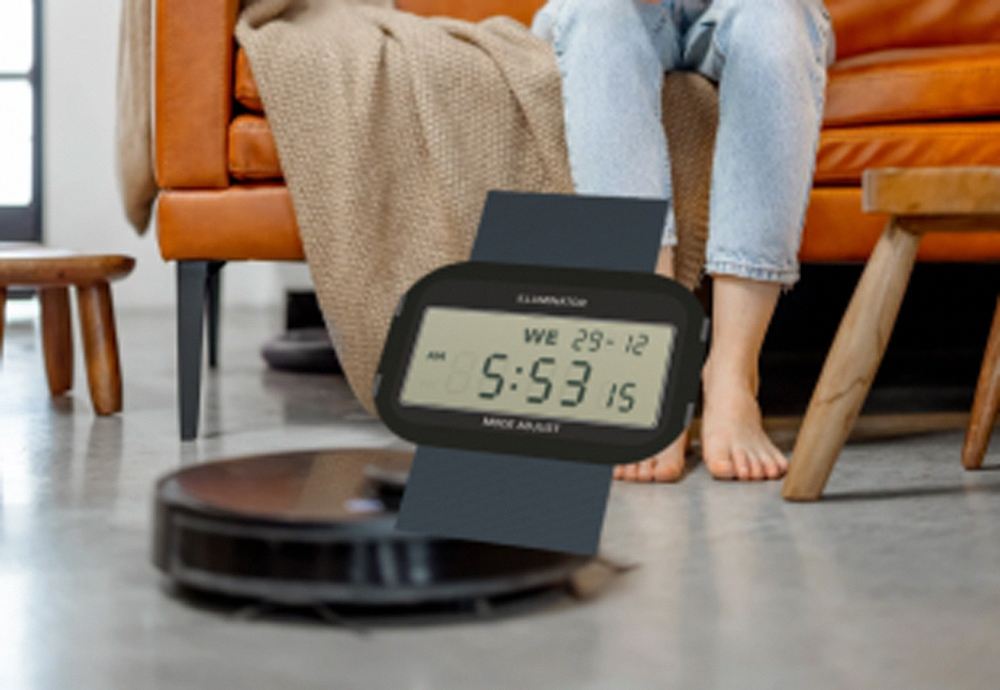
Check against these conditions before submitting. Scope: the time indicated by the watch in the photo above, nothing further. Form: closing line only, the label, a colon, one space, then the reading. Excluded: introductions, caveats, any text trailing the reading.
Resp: 5:53:15
